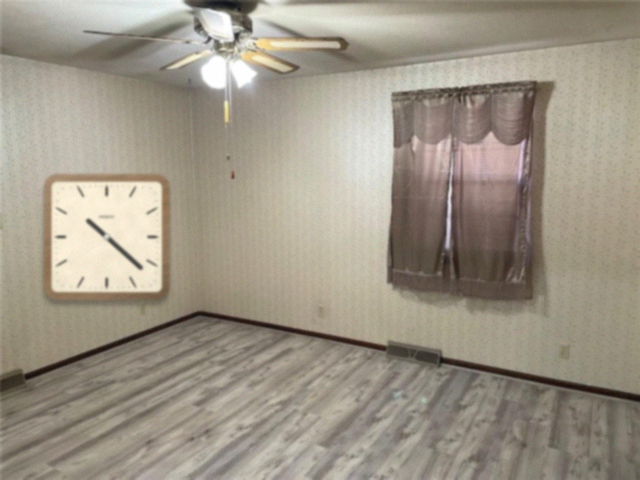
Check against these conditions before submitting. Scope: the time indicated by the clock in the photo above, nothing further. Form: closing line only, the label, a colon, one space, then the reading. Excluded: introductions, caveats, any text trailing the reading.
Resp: 10:22
